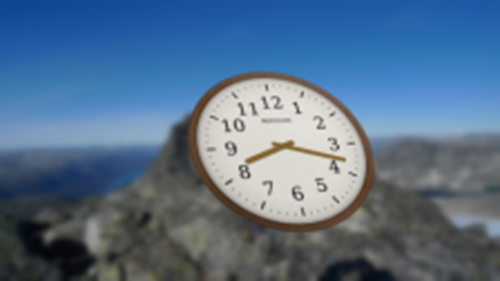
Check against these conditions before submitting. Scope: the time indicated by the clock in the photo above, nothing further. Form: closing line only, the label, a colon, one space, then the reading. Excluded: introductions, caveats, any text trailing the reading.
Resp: 8:18
